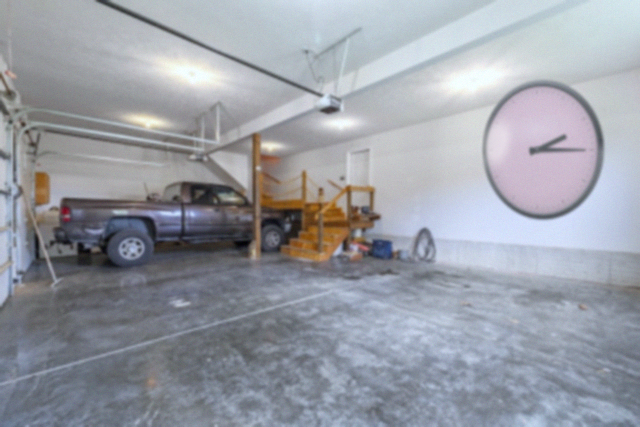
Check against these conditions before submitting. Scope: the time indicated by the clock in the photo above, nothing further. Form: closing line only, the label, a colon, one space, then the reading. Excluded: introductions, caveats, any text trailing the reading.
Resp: 2:15
